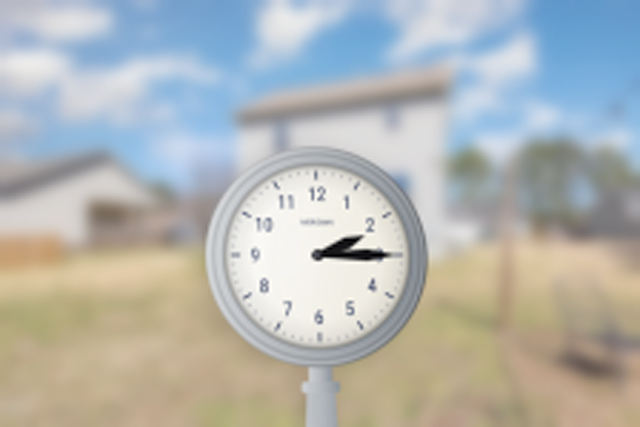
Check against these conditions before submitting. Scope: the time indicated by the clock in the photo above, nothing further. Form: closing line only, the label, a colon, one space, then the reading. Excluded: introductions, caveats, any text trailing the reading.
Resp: 2:15
